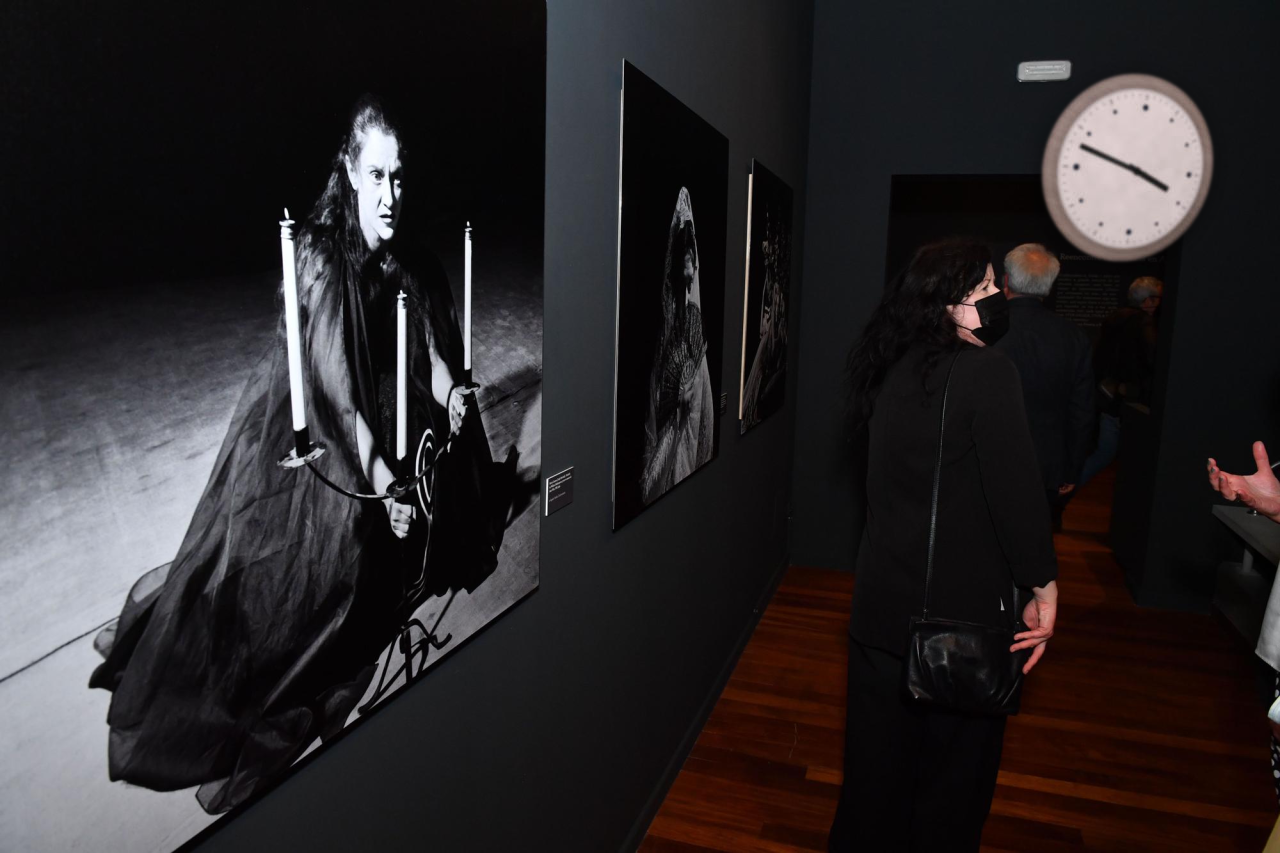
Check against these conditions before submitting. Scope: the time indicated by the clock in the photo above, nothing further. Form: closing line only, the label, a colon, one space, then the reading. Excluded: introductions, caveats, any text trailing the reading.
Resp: 3:48
